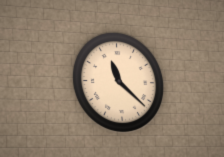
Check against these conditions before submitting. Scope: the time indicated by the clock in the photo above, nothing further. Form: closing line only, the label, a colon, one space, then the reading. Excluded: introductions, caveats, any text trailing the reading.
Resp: 11:22
